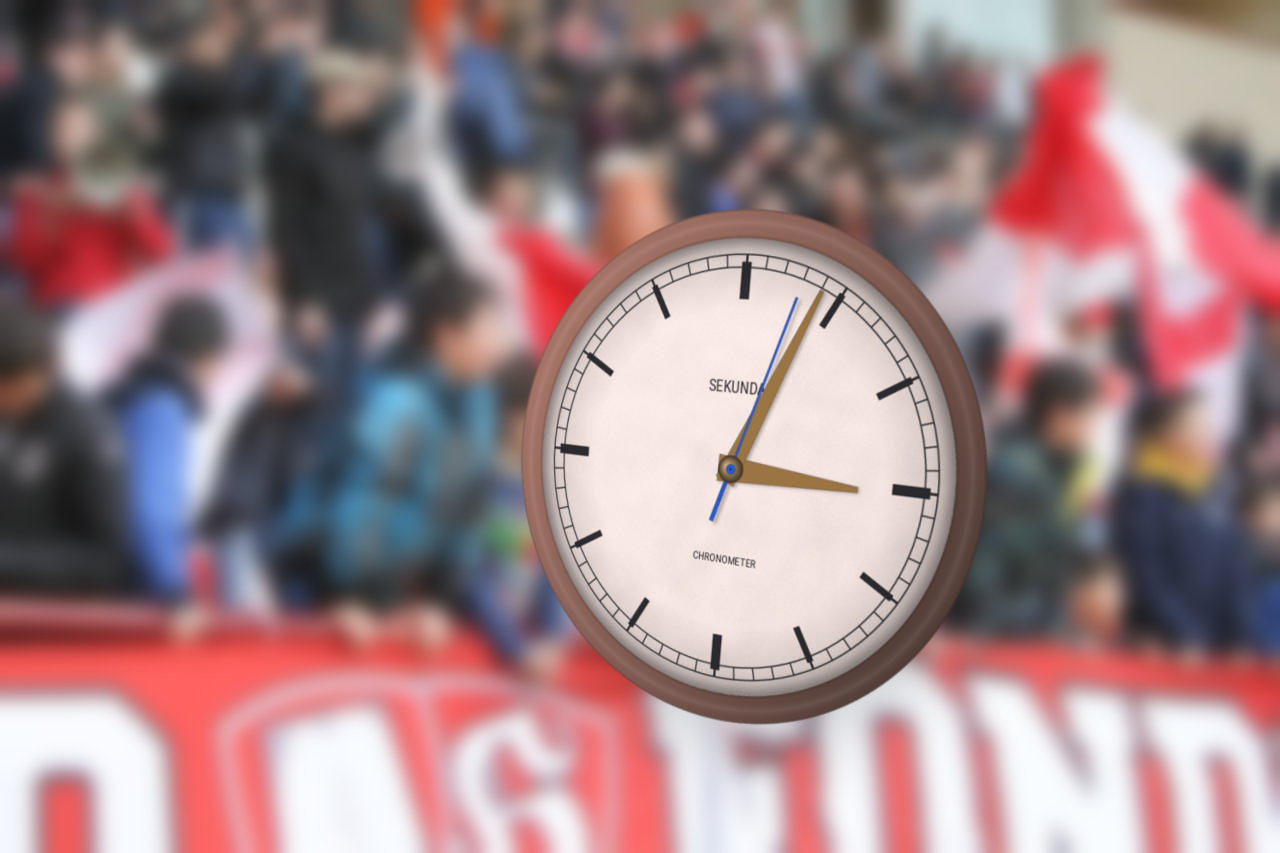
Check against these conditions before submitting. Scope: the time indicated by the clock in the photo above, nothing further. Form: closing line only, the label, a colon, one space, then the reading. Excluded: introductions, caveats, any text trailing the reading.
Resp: 3:04:03
